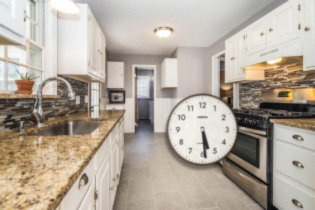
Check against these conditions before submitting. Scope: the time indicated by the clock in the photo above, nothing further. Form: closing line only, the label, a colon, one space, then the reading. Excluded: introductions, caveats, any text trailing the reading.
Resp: 5:29
